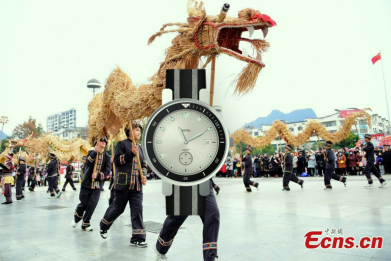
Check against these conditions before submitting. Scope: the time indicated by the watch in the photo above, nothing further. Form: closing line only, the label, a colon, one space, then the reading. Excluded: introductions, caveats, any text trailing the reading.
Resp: 11:10
